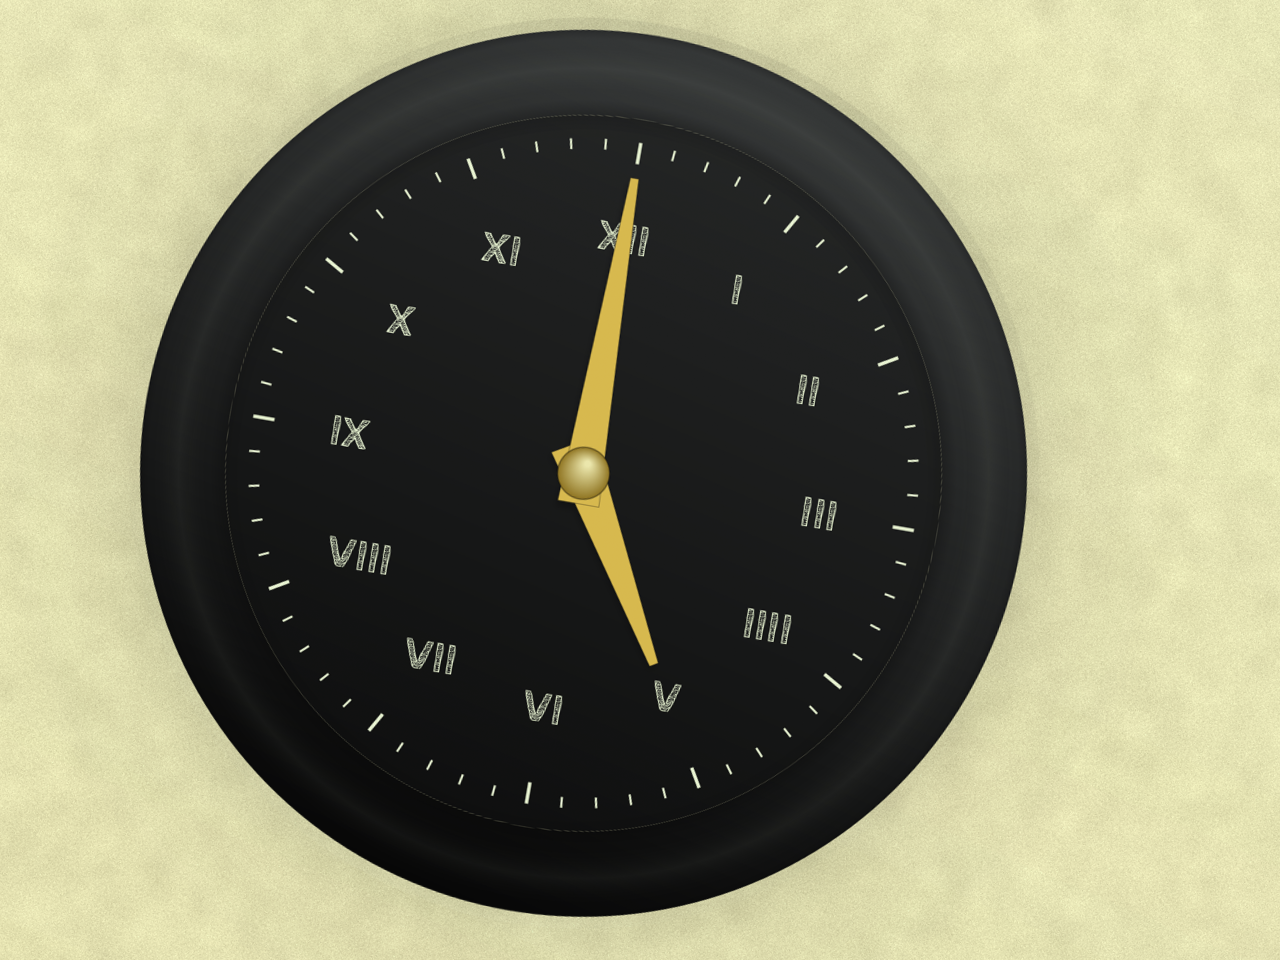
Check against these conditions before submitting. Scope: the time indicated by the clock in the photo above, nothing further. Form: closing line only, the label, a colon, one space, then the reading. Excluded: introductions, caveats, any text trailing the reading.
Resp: 5:00
